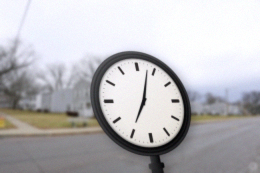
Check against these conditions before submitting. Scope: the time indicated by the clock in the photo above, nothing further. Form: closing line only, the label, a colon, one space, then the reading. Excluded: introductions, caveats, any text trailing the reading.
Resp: 7:03
